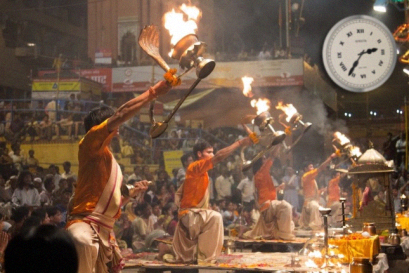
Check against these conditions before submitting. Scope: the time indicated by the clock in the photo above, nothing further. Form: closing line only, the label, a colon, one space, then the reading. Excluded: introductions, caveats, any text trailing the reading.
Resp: 2:36
